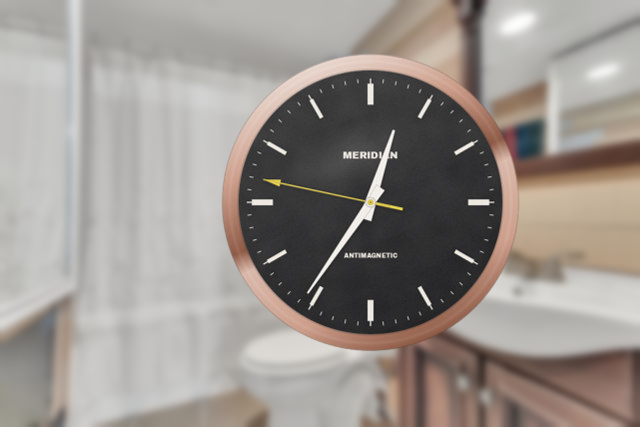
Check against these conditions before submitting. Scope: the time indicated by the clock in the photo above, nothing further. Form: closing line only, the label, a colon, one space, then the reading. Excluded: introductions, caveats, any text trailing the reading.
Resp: 12:35:47
